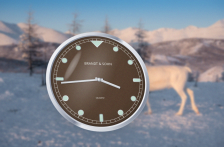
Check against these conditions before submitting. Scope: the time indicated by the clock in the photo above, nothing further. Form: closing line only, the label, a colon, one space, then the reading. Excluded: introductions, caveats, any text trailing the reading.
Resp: 3:44
